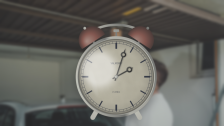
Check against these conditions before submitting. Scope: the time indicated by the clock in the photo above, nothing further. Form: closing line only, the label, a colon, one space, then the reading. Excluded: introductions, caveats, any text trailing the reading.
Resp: 2:03
